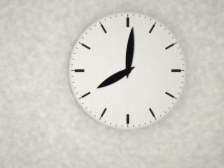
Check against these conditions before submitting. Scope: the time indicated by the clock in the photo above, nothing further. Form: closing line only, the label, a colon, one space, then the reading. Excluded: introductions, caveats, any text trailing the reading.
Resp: 8:01
